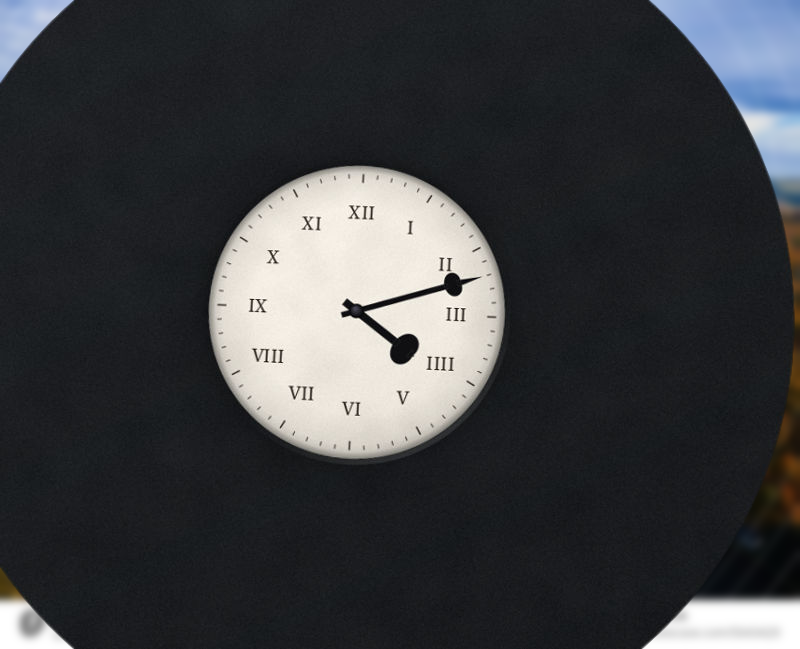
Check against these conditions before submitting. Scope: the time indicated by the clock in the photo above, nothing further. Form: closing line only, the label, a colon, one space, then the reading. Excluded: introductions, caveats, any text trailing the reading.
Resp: 4:12
